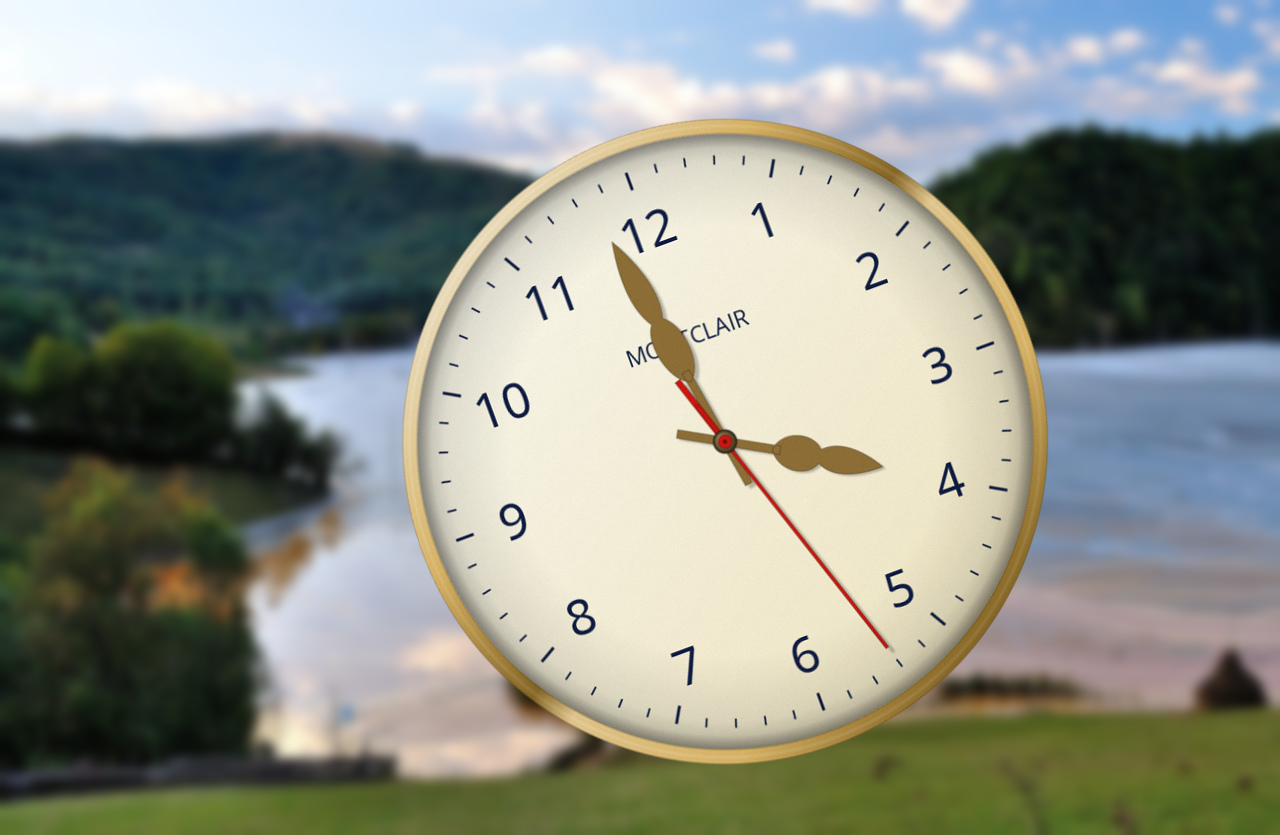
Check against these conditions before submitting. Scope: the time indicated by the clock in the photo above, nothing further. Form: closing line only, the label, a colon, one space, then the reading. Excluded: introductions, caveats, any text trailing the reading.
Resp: 3:58:27
